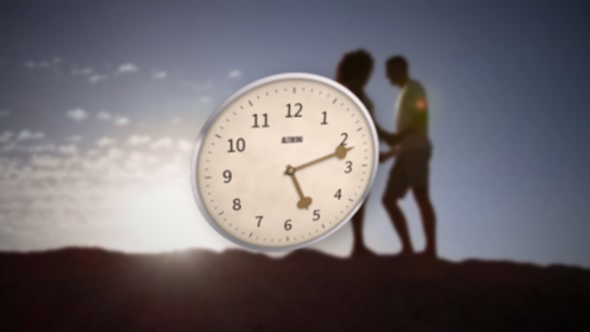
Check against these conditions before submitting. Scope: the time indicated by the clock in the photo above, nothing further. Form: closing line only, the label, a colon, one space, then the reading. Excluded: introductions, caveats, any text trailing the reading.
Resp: 5:12
